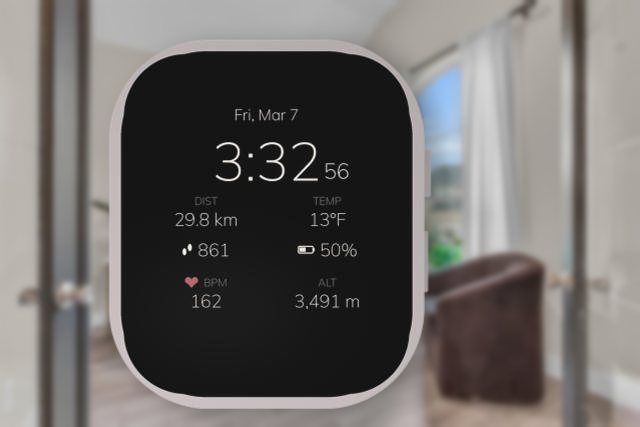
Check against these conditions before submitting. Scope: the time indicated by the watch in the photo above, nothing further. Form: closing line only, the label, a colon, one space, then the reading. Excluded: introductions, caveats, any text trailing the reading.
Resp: 3:32:56
